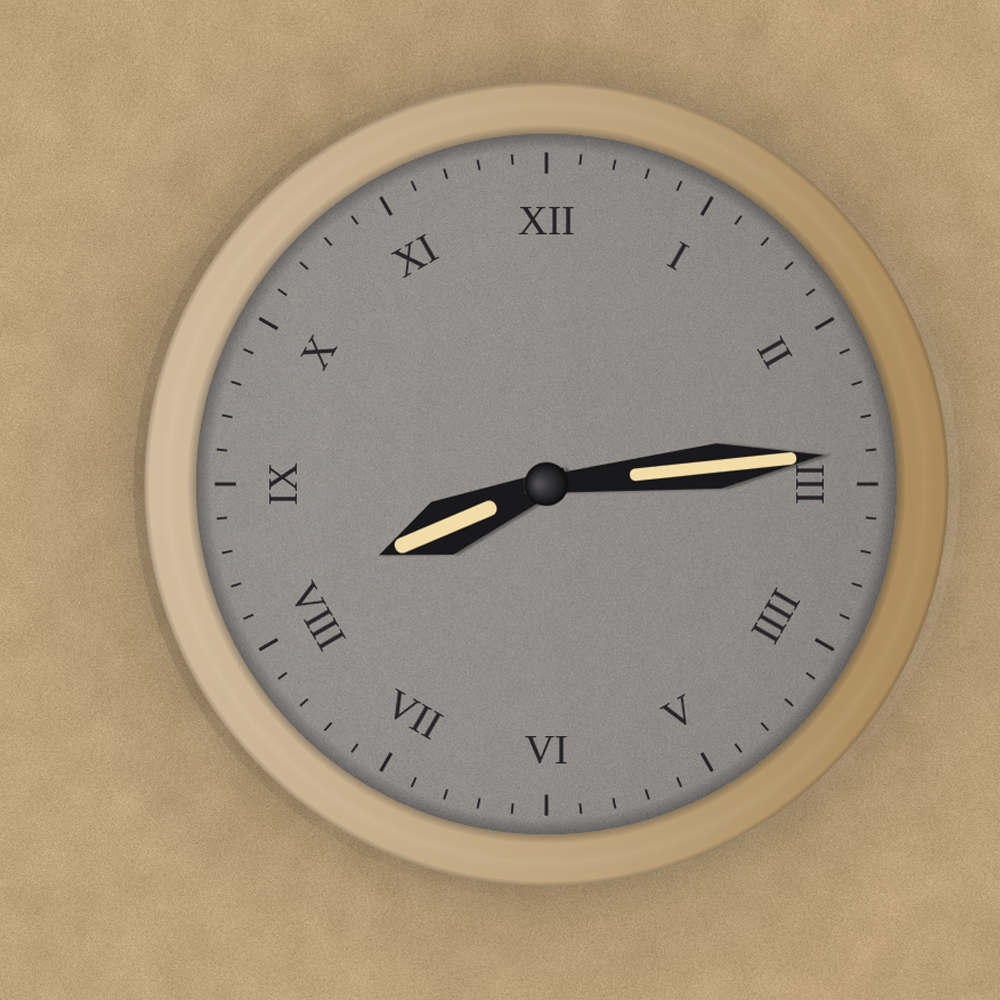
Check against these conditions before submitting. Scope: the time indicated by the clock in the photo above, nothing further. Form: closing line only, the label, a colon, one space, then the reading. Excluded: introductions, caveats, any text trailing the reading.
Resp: 8:14
